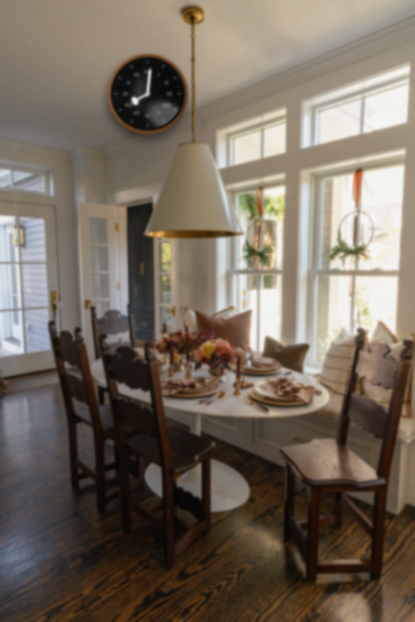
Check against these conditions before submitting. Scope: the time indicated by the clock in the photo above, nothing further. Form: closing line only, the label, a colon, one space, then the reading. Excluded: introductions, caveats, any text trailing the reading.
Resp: 8:01
